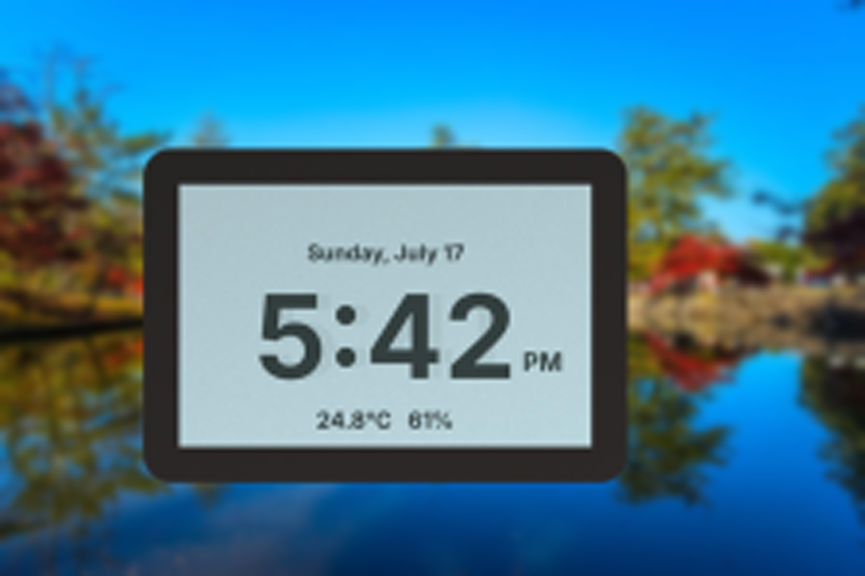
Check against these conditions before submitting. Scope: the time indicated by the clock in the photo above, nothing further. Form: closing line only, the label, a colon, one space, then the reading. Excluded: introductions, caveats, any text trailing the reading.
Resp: 5:42
